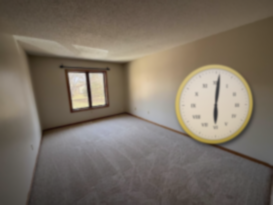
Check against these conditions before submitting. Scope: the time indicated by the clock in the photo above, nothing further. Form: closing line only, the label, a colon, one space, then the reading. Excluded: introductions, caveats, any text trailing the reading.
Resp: 6:01
